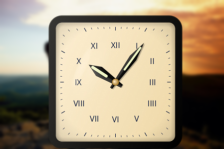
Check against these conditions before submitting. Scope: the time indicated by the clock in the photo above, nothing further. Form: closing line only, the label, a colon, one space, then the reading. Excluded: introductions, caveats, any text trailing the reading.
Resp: 10:06
